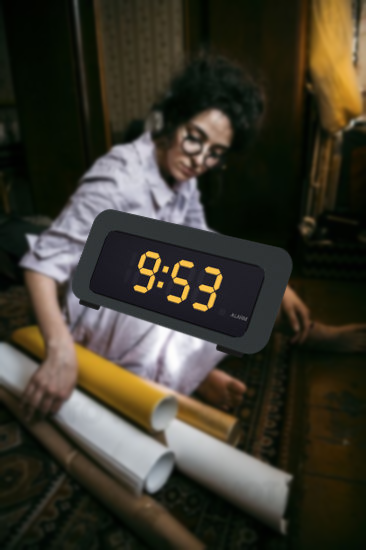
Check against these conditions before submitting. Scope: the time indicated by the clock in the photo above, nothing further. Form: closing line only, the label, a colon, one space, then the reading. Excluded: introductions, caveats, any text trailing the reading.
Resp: 9:53
